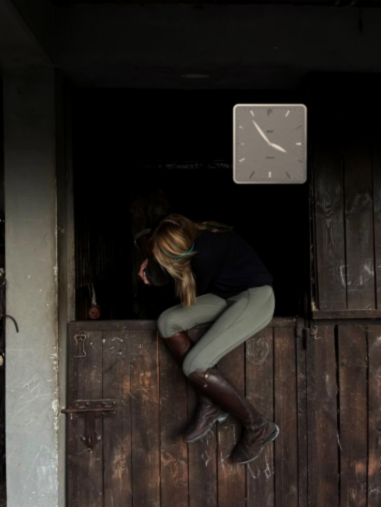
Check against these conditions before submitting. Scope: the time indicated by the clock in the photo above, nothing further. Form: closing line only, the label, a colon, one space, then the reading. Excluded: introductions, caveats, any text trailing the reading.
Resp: 3:54
